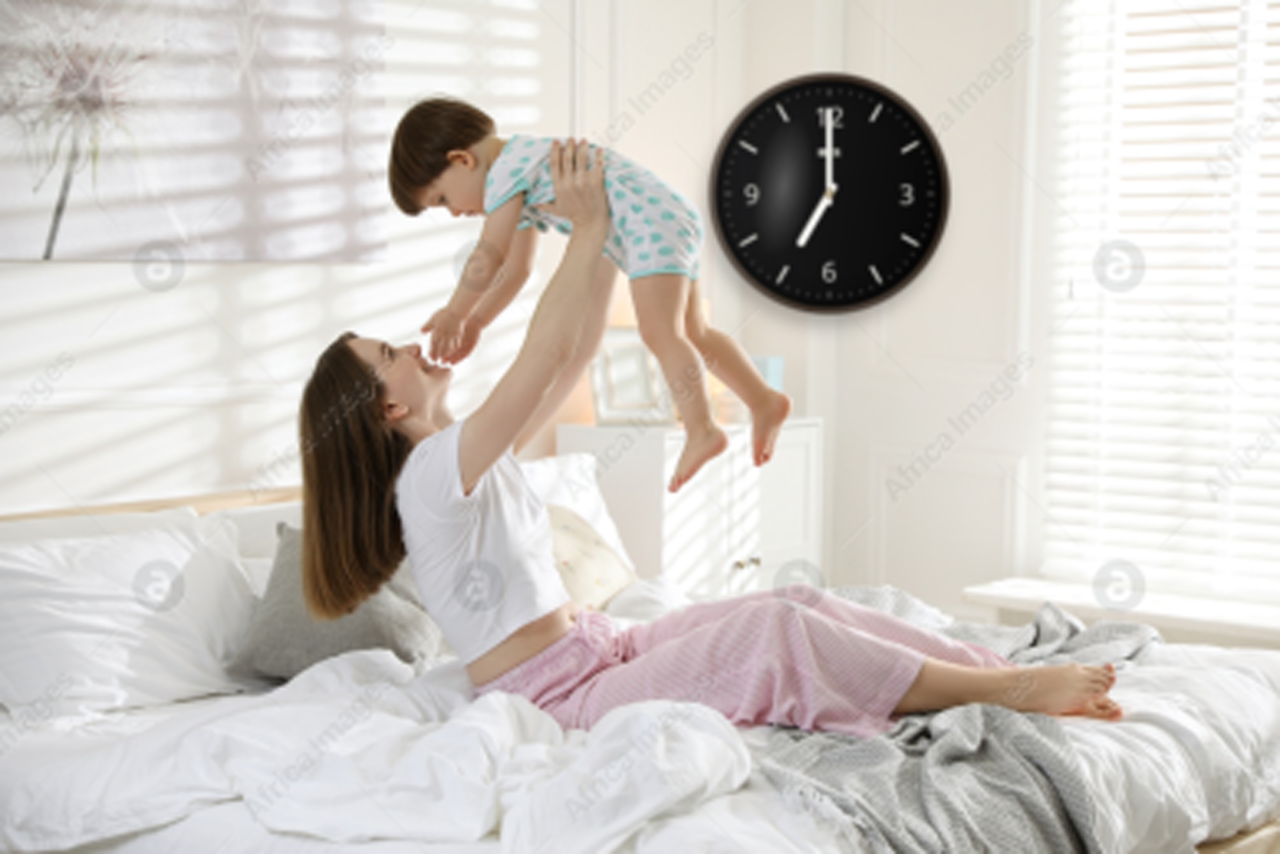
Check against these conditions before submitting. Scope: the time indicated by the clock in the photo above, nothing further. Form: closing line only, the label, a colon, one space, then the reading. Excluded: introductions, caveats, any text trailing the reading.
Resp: 7:00
